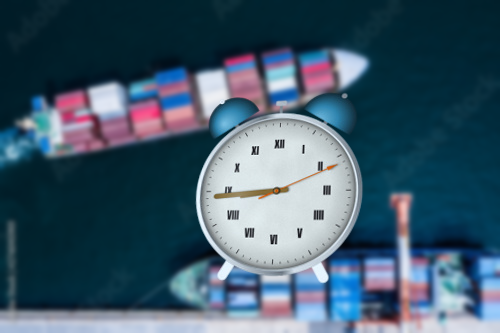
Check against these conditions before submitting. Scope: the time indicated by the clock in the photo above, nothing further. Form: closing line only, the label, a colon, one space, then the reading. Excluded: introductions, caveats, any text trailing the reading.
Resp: 8:44:11
